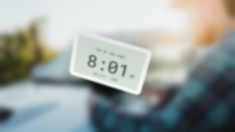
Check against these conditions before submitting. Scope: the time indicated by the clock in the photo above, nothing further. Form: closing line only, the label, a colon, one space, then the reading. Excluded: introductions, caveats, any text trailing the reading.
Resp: 8:01
